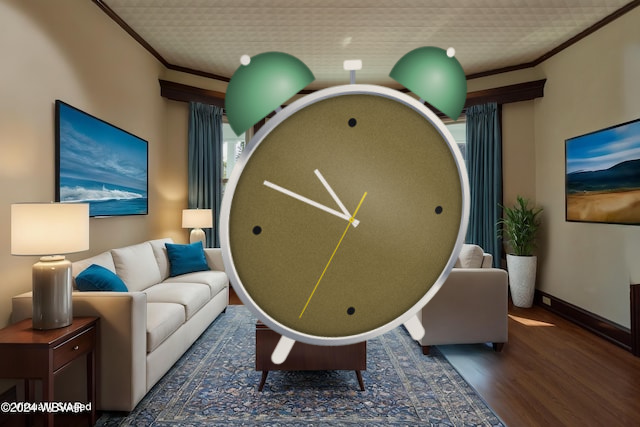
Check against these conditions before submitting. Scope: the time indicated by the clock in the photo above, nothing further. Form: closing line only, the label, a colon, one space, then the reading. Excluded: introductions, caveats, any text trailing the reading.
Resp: 10:49:35
